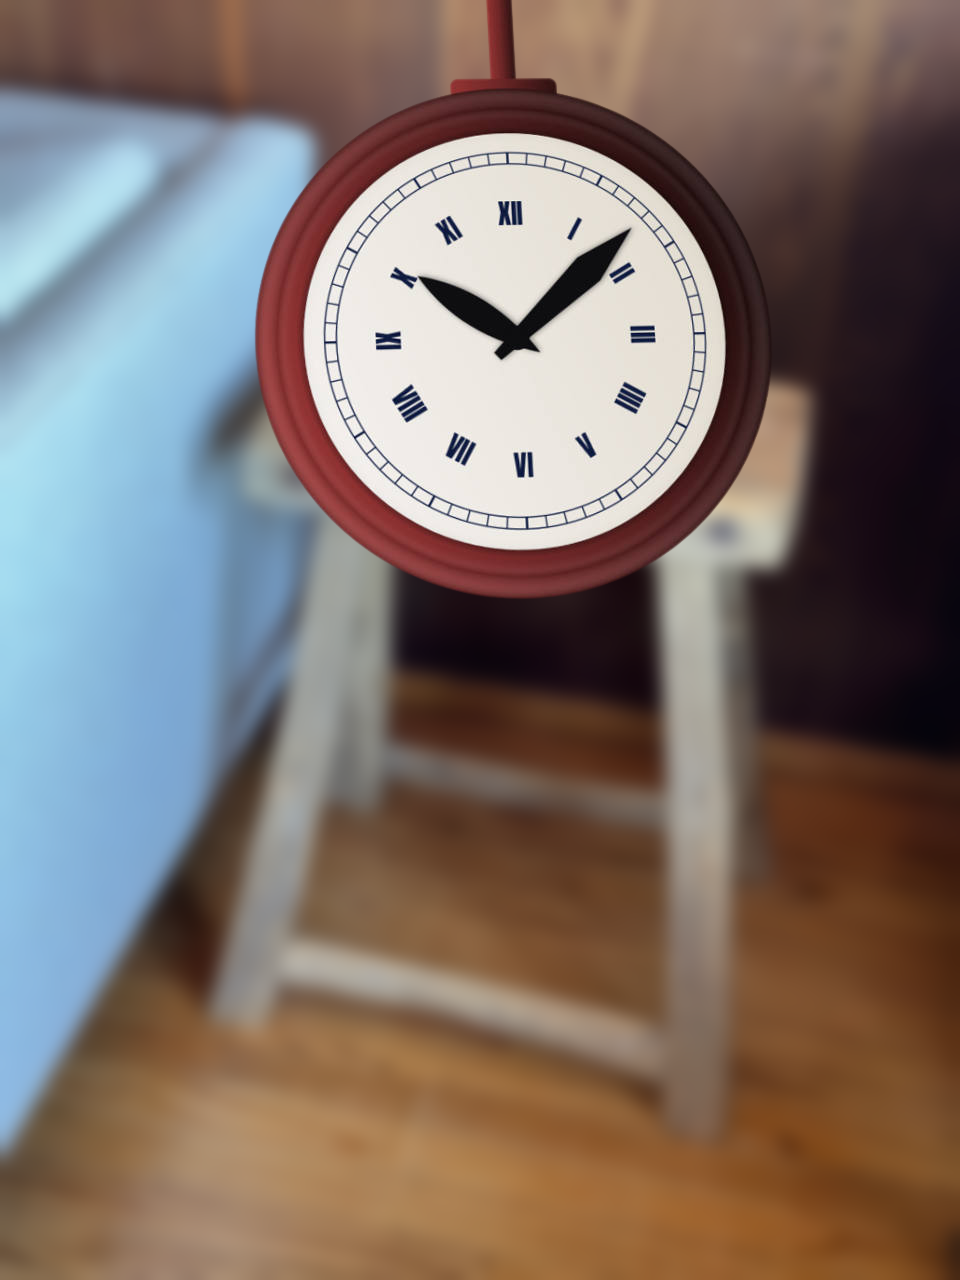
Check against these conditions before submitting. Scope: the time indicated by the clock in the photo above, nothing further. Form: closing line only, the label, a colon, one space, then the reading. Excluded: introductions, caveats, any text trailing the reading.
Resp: 10:08
